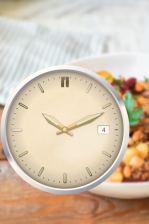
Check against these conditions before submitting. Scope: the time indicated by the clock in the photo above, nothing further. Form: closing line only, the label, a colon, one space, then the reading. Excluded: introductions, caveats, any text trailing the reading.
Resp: 10:11
